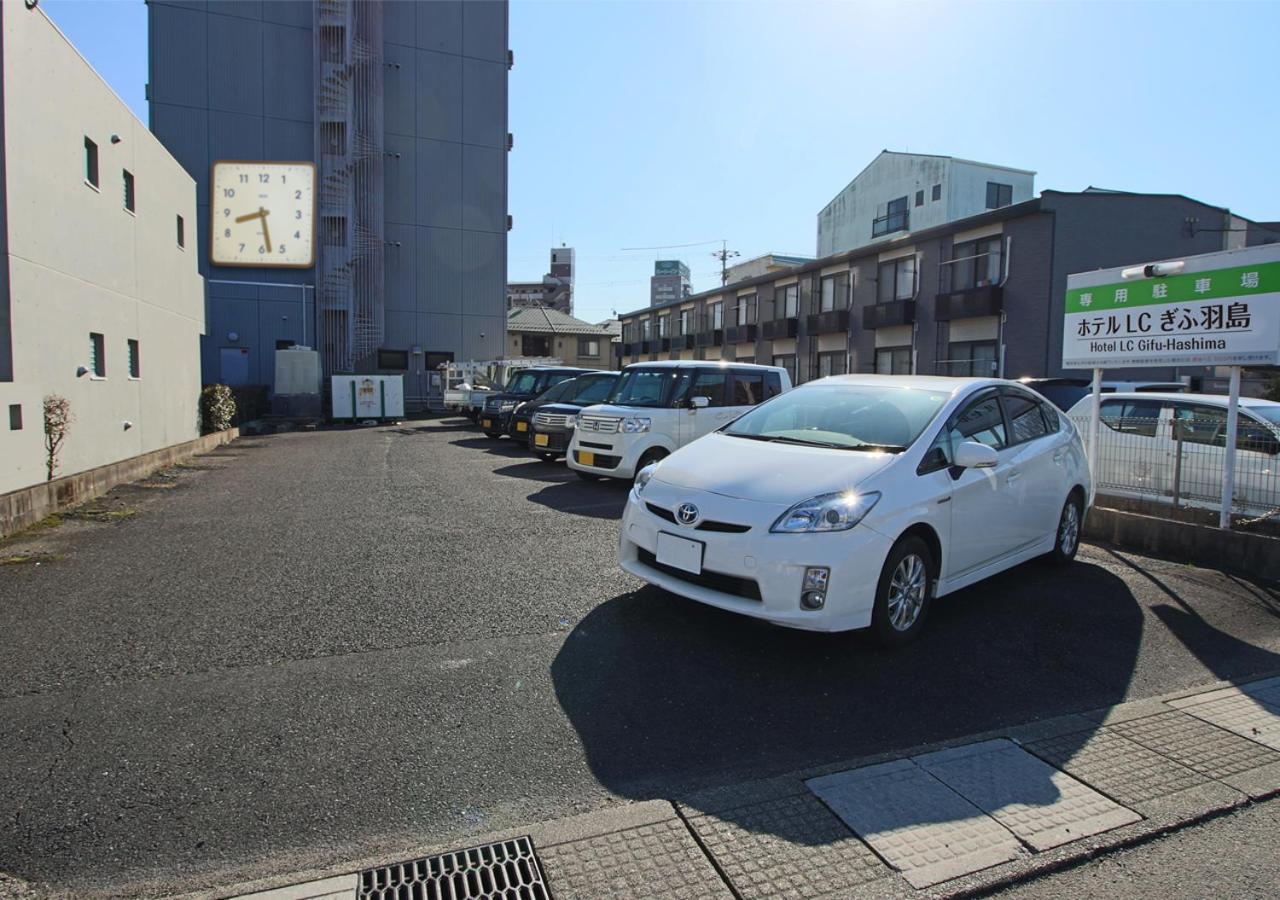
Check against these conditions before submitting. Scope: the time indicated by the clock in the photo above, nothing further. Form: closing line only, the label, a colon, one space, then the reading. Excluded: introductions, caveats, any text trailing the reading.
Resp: 8:28
